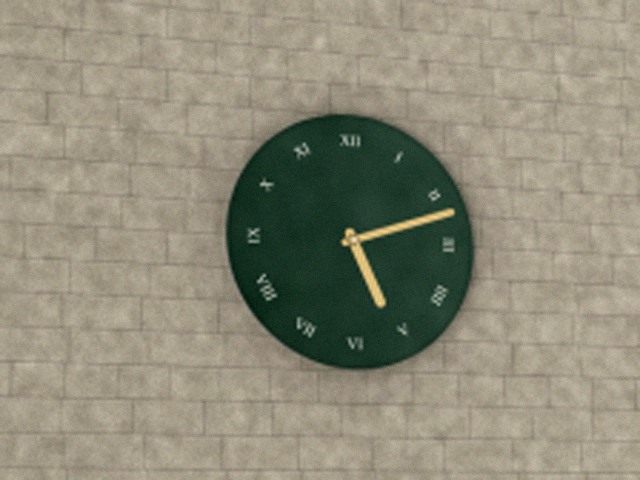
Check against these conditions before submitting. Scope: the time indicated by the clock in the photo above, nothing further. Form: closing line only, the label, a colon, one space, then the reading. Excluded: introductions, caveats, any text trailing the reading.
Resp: 5:12
